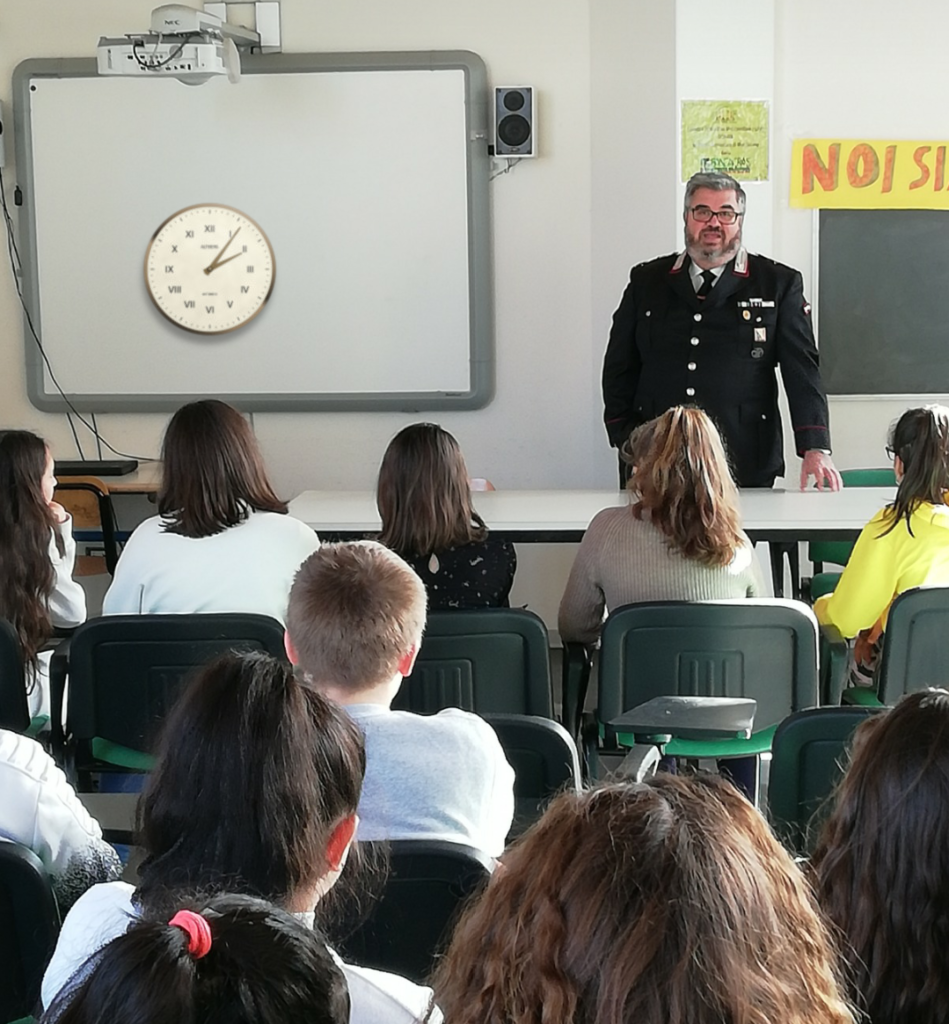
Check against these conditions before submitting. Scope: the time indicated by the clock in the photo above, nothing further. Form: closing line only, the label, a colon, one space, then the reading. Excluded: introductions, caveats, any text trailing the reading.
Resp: 2:06
